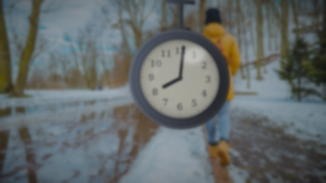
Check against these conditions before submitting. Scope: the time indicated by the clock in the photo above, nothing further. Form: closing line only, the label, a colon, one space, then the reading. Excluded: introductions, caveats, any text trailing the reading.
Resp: 8:01
